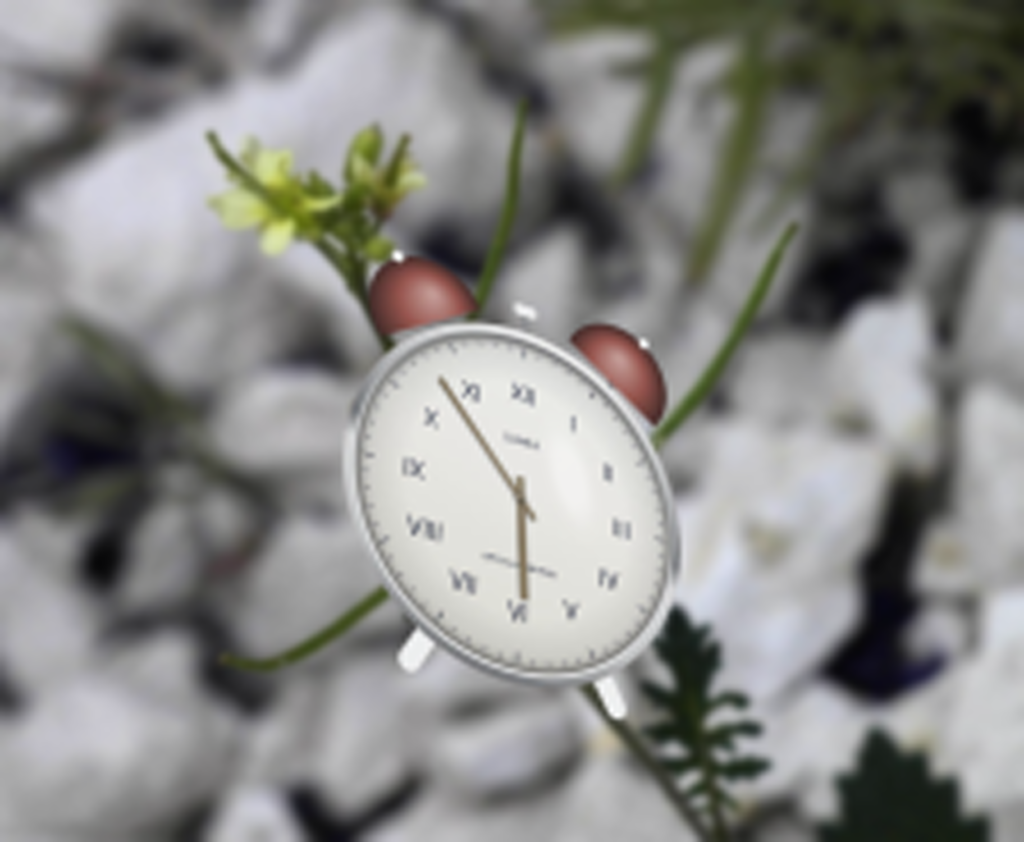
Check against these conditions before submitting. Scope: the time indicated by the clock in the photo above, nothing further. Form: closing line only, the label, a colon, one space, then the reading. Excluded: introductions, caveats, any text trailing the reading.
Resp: 5:53
